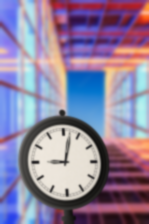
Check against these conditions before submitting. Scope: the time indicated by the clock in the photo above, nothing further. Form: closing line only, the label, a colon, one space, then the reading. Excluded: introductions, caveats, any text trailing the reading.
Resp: 9:02
